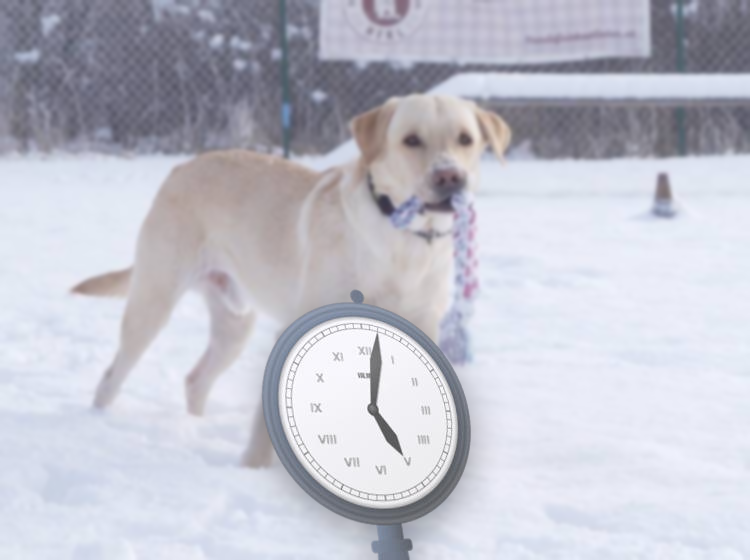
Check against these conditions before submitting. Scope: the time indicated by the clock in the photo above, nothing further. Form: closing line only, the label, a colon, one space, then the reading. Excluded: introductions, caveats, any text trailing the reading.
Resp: 5:02
